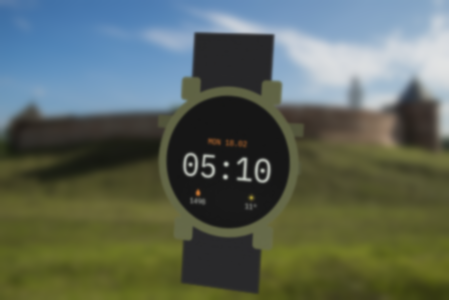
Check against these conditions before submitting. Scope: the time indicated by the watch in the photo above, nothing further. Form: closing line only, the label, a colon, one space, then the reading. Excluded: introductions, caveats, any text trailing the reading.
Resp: 5:10
